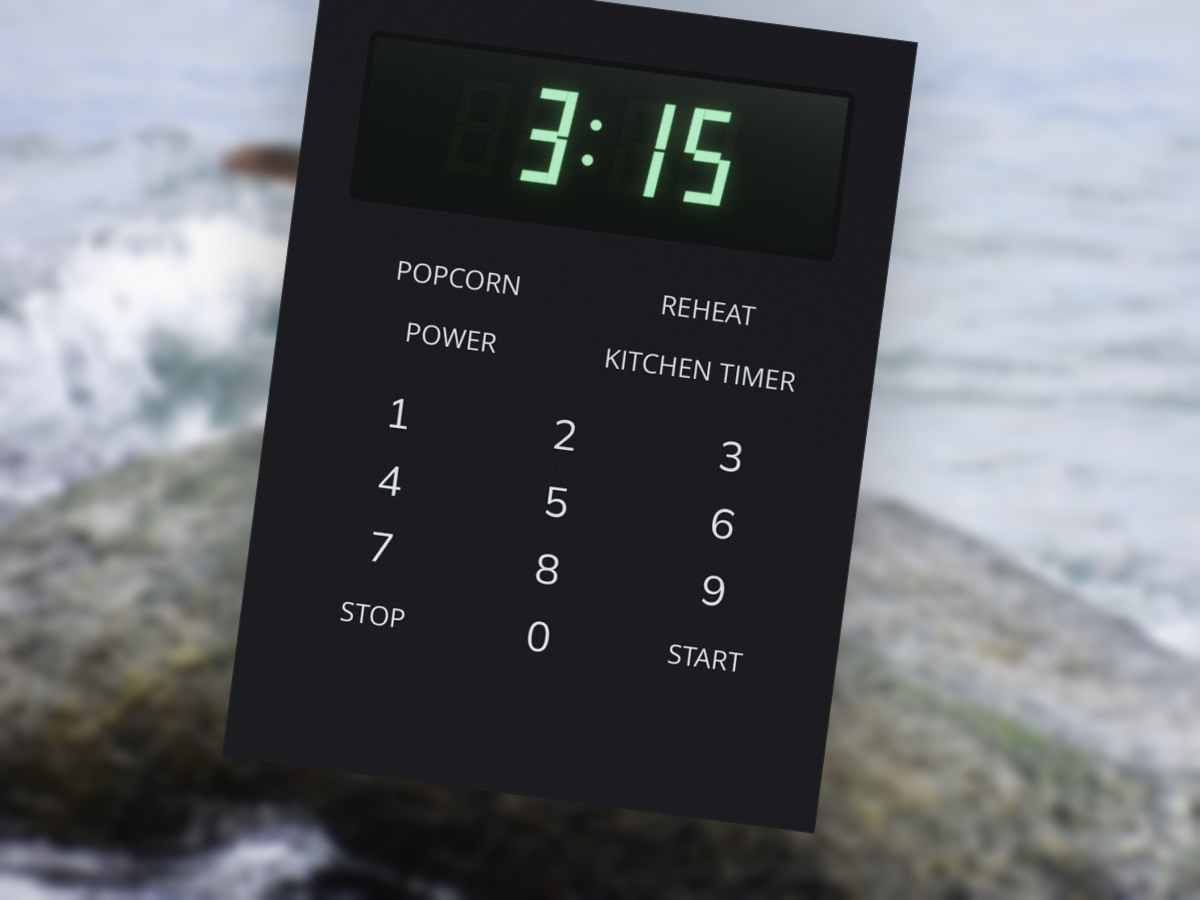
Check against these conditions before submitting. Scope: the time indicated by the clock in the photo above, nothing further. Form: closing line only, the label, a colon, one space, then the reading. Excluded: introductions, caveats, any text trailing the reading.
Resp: 3:15
